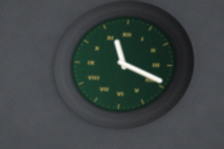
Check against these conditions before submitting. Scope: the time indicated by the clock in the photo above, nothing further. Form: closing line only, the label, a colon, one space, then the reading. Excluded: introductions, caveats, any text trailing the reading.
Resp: 11:19
